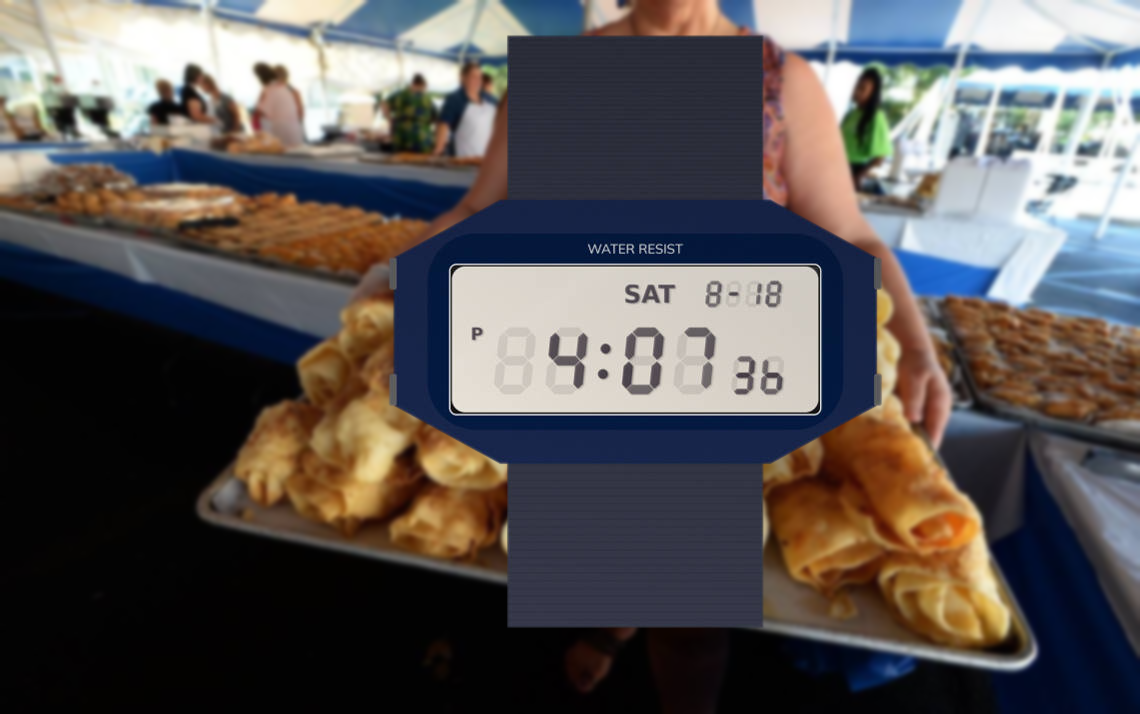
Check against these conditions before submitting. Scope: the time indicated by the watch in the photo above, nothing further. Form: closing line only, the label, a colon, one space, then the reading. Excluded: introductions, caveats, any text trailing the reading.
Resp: 4:07:36
